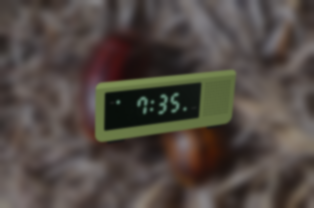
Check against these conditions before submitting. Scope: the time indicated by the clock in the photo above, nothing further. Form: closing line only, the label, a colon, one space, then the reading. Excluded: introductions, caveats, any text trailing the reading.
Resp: 7:35
